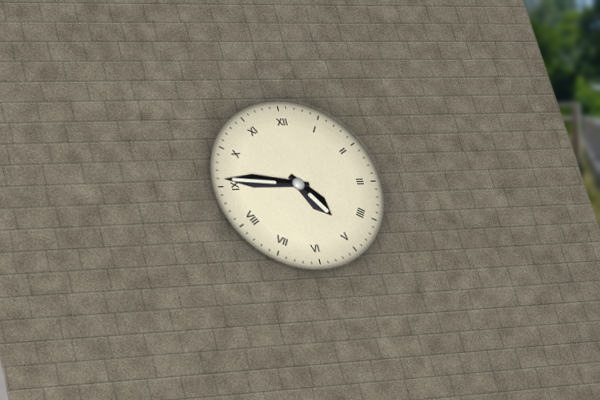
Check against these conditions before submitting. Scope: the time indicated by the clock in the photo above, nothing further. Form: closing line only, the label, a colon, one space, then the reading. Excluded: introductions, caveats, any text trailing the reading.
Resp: 4:46
